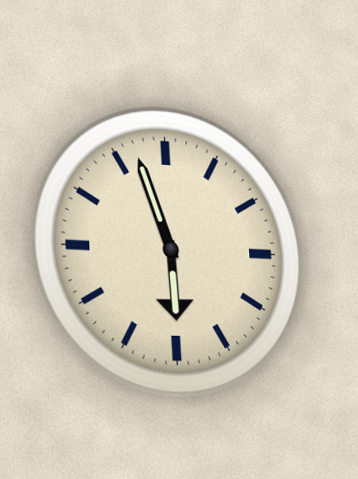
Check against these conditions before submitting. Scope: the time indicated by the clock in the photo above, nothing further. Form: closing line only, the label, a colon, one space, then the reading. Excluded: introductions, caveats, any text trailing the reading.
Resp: 5:57
